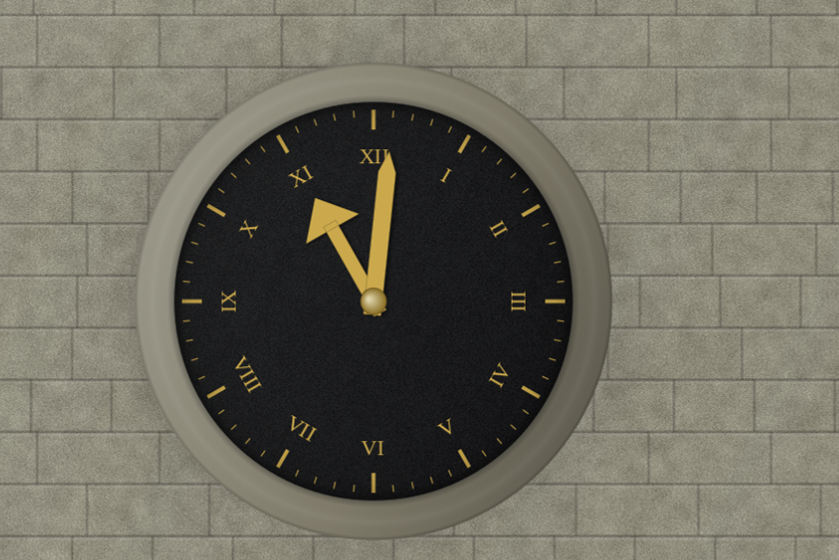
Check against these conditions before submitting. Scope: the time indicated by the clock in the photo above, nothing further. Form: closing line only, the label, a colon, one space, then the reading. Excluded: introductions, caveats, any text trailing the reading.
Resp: 11:01
